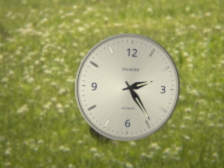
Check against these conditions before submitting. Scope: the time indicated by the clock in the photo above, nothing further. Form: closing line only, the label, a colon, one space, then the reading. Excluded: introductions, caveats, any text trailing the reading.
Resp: 2:24
